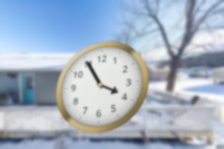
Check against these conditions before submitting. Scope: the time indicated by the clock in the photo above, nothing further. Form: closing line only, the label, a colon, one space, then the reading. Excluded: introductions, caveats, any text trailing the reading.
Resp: 3:55
